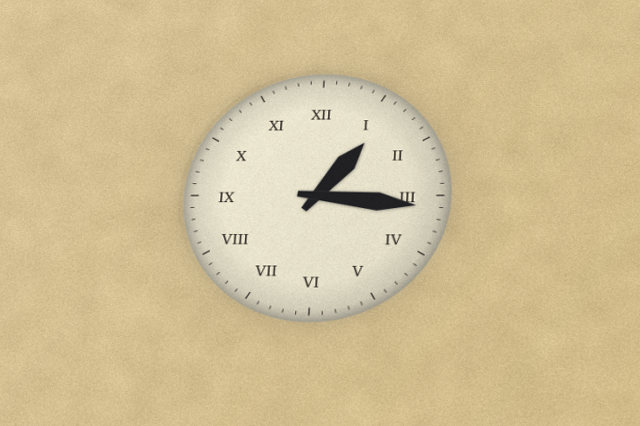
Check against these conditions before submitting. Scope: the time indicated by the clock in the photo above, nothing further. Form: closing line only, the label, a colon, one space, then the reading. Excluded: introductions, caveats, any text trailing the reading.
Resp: 1:16
